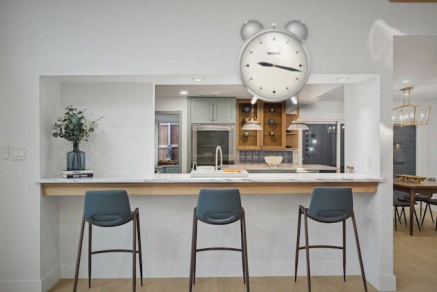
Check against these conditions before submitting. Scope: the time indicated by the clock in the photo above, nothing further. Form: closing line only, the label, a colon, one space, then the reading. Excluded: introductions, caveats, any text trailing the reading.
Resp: 9:17
